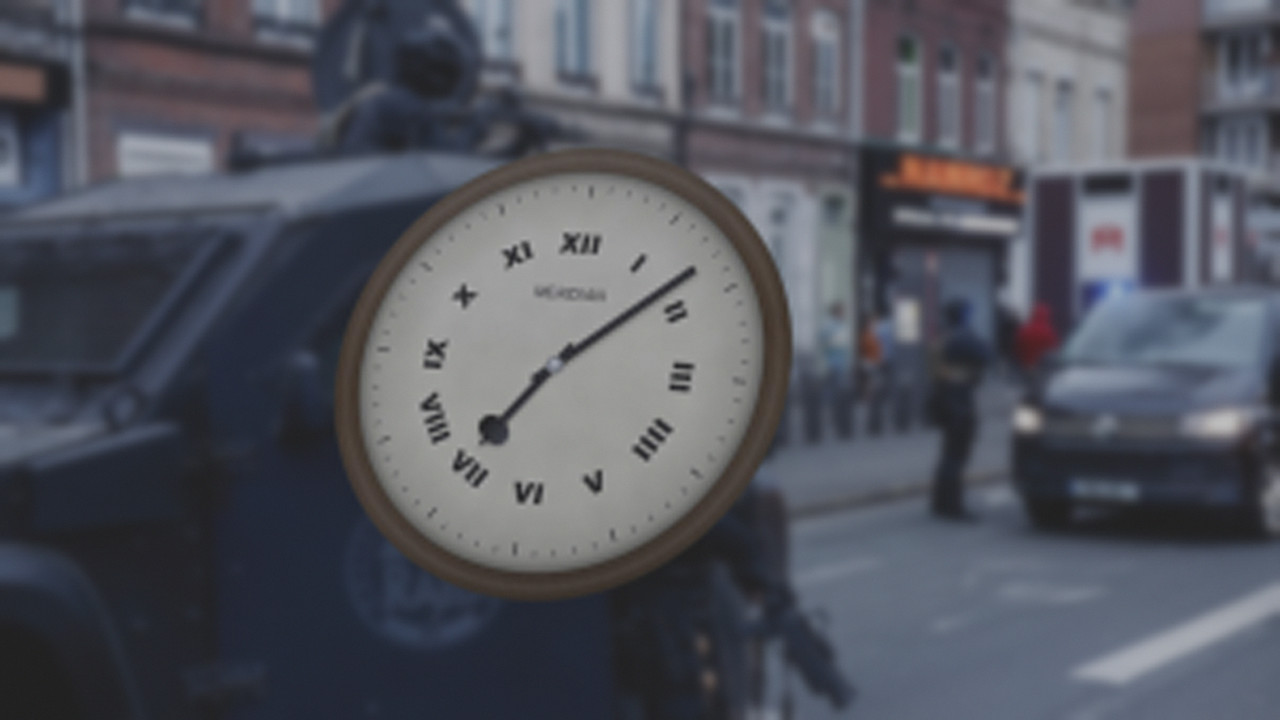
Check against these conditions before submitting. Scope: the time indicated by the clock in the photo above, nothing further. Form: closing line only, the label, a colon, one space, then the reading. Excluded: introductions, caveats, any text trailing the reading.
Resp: 7:08
